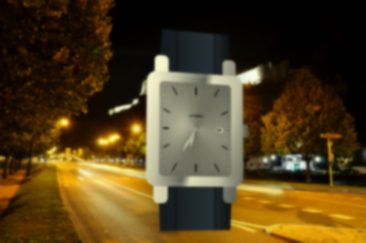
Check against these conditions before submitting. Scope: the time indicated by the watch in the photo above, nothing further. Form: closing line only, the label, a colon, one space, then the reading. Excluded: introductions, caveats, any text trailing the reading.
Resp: 6:35
